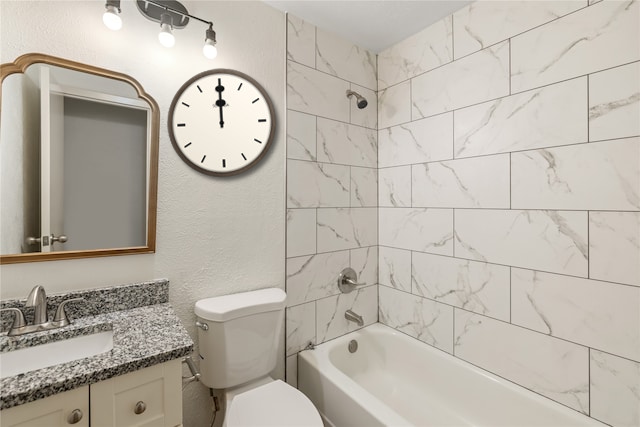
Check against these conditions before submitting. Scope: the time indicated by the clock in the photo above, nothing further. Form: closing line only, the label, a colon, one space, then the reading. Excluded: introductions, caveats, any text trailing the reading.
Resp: 12:00
